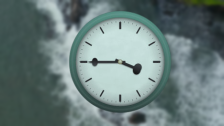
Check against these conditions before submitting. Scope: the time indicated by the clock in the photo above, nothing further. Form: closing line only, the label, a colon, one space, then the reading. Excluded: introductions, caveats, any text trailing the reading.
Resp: 3:45
